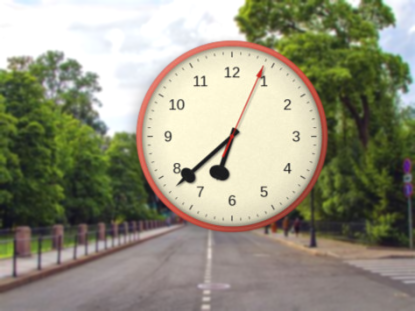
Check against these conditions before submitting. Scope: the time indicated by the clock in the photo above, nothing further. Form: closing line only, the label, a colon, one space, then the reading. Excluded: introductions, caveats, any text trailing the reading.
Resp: 6:38:04
